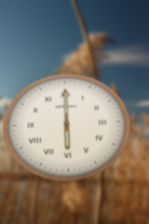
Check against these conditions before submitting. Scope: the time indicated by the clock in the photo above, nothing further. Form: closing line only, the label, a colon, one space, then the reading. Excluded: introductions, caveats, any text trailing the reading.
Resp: 6:00
